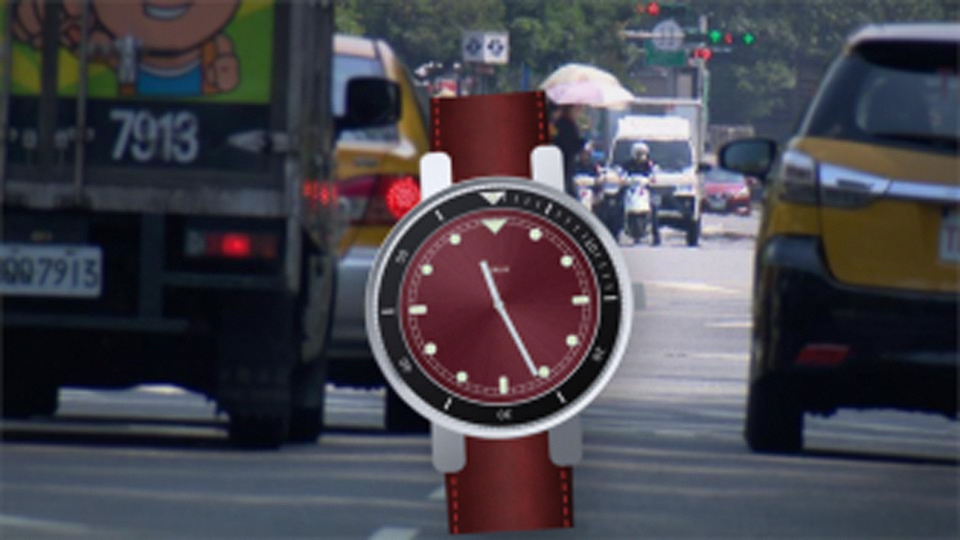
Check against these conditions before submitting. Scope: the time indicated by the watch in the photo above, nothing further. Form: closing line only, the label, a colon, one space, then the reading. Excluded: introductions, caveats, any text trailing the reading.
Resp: 11:26
